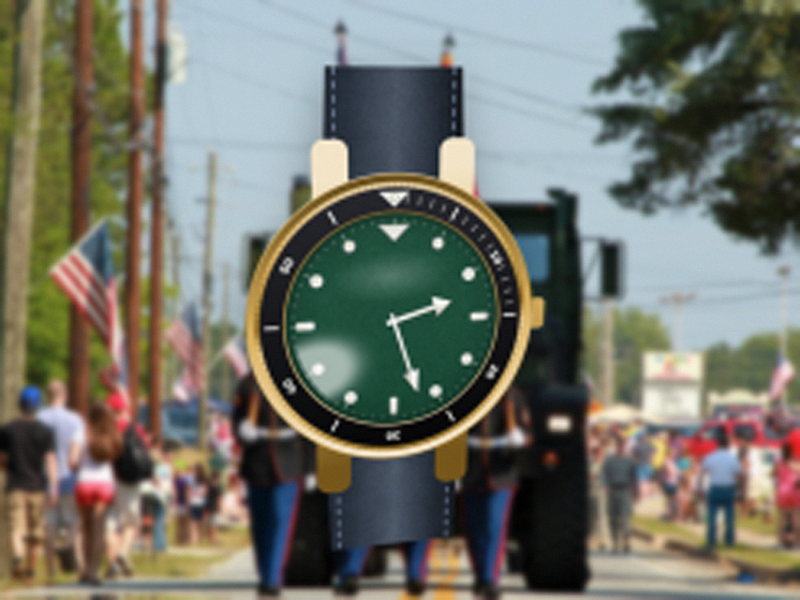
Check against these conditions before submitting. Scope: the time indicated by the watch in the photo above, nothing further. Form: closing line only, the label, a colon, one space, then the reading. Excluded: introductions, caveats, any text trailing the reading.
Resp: 2:27
